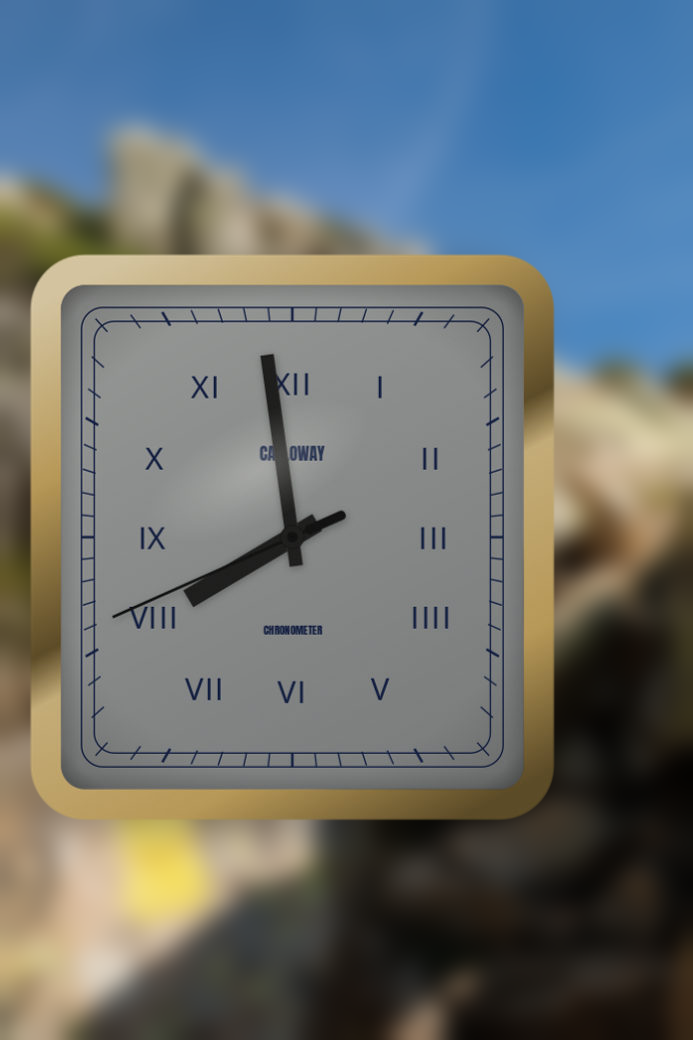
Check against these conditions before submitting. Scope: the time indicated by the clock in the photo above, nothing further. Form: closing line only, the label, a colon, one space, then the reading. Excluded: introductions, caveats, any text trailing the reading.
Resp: 7:58:41
